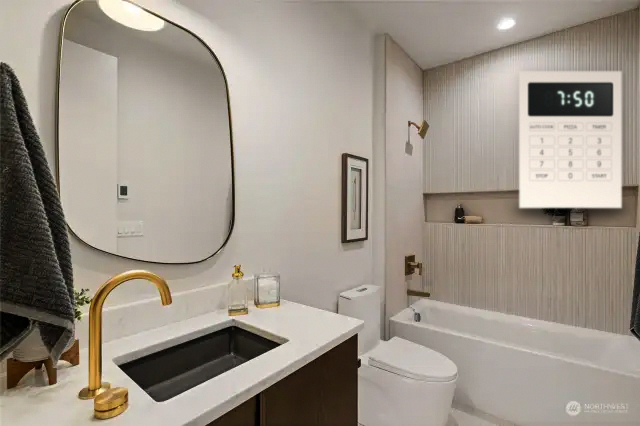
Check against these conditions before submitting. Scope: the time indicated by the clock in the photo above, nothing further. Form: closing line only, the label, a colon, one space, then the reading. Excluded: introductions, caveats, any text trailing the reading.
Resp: 7:50
